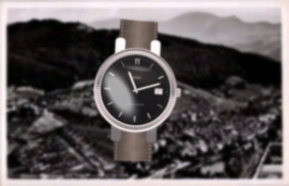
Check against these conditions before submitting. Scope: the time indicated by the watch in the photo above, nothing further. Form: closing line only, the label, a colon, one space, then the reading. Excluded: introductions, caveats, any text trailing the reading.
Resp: 11:12
